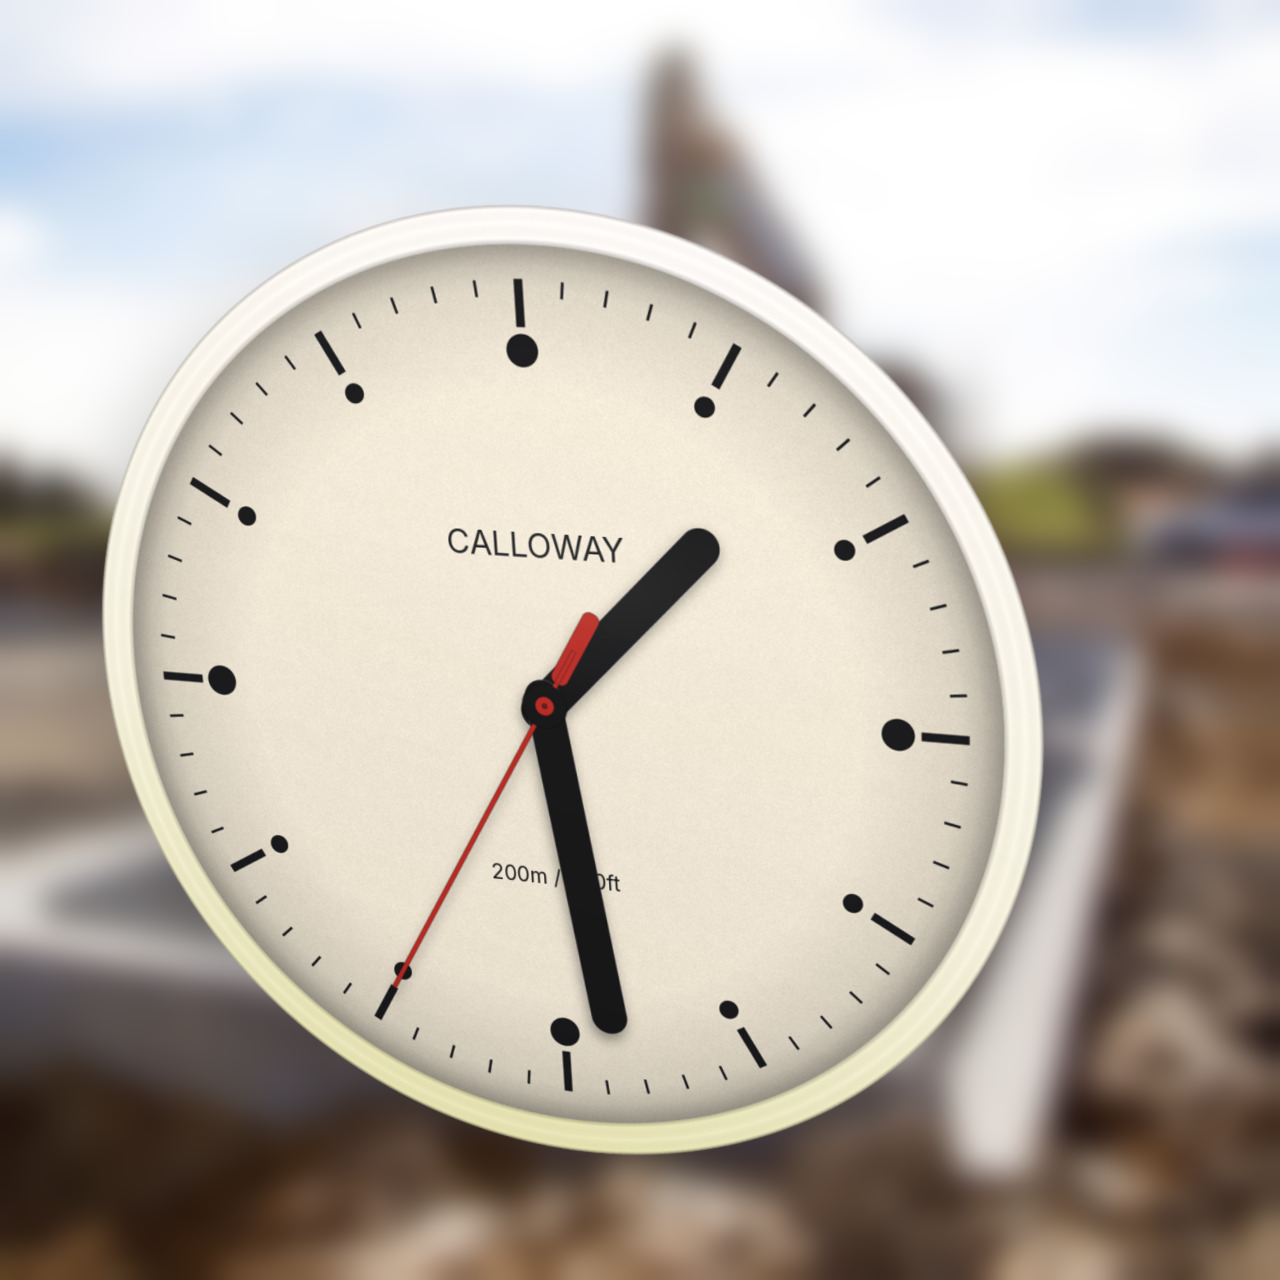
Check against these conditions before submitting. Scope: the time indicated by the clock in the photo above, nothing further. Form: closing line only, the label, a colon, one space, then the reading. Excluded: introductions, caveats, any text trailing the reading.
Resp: 1:28:35
